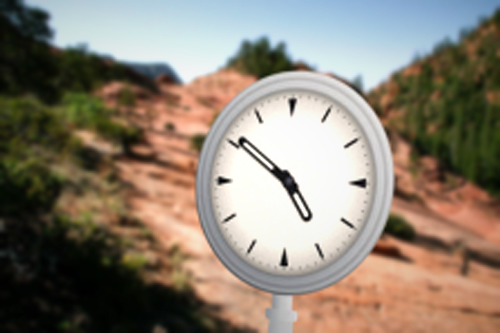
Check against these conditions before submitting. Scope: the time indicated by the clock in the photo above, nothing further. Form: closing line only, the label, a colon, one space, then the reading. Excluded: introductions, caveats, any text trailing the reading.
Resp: 4:51
